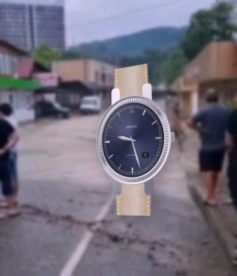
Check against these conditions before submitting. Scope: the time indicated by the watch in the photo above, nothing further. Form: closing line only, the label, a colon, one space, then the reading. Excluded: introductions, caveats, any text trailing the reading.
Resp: 9:27
